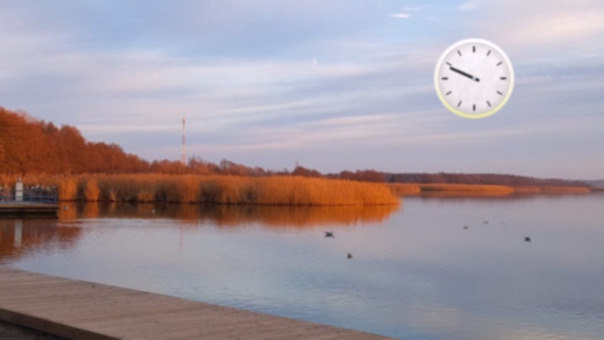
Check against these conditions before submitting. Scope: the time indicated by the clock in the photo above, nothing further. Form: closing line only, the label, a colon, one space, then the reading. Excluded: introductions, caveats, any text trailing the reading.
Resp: 9:49
